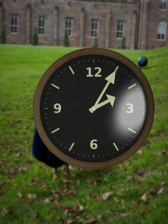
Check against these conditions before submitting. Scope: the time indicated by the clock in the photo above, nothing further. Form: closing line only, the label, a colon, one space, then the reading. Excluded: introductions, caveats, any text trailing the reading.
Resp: 2:05
